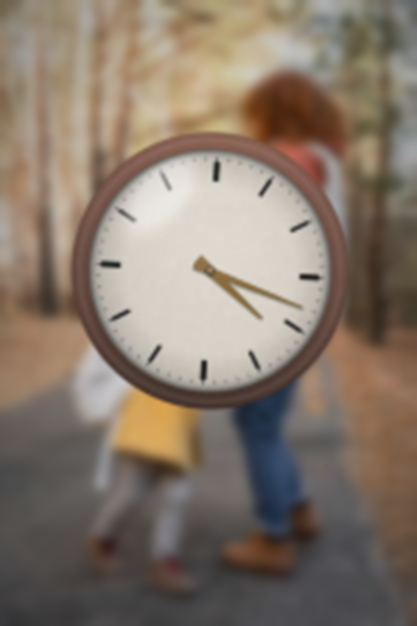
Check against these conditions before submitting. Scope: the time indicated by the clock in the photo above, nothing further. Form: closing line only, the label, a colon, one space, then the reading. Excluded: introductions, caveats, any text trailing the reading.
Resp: 4:18
